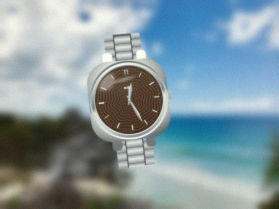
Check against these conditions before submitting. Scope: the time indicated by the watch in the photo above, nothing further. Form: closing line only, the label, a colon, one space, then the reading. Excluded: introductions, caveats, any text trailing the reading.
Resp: 12:26
